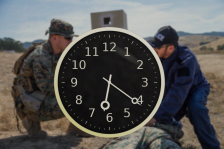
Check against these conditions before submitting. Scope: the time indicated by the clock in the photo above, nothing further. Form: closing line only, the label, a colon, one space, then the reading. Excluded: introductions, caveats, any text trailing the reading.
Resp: 6:21
